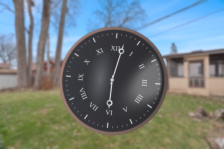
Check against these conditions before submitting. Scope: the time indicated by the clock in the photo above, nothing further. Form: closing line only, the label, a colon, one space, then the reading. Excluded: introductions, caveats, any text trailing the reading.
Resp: 6:02
